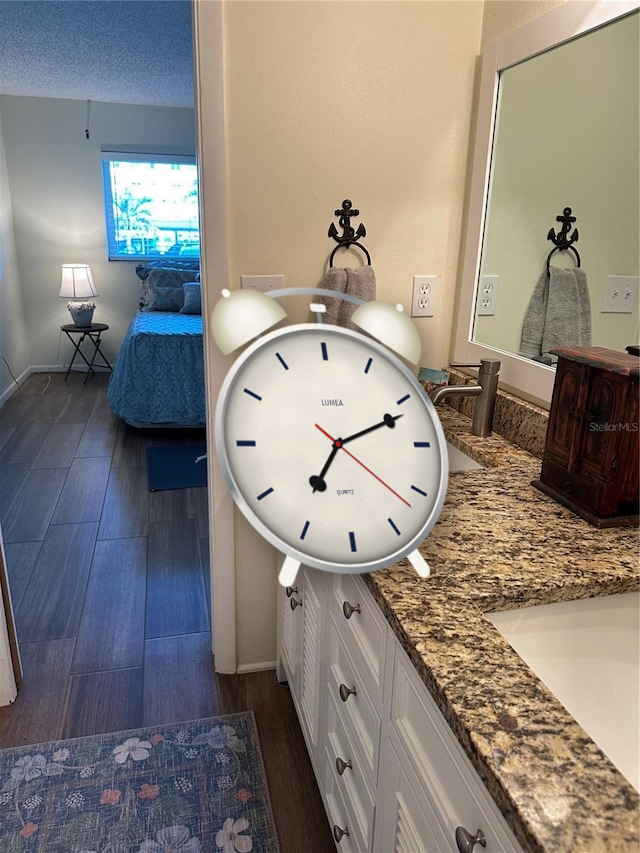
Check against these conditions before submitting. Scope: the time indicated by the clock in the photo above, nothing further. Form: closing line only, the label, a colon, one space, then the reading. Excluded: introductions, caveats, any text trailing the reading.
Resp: 7:11:22
